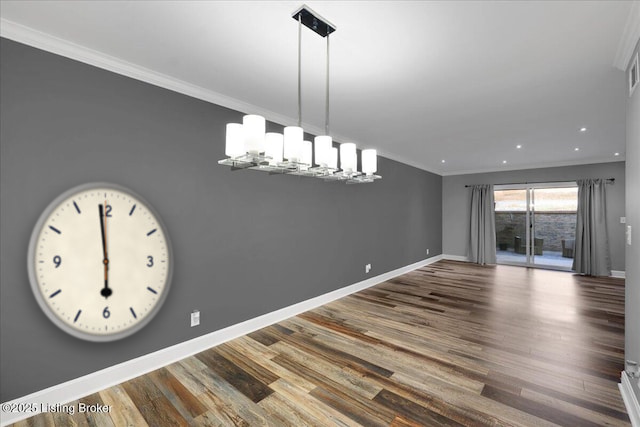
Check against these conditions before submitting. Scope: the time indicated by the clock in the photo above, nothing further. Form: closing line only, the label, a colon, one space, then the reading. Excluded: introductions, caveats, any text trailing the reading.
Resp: 5:59:00
